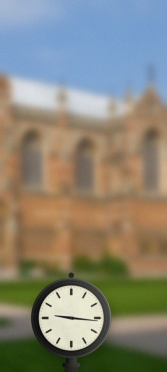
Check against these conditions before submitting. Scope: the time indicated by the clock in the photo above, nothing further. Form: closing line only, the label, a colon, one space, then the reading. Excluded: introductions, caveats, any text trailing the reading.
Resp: 9:16
